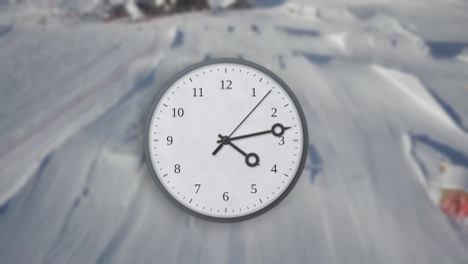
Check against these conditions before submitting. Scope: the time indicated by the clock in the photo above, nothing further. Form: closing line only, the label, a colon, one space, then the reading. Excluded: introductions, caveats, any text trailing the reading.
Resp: 4:13:07
